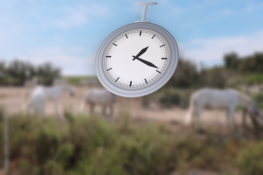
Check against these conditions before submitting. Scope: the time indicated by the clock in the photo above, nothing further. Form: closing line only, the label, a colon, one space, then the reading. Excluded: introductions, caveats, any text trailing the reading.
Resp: 1:19
